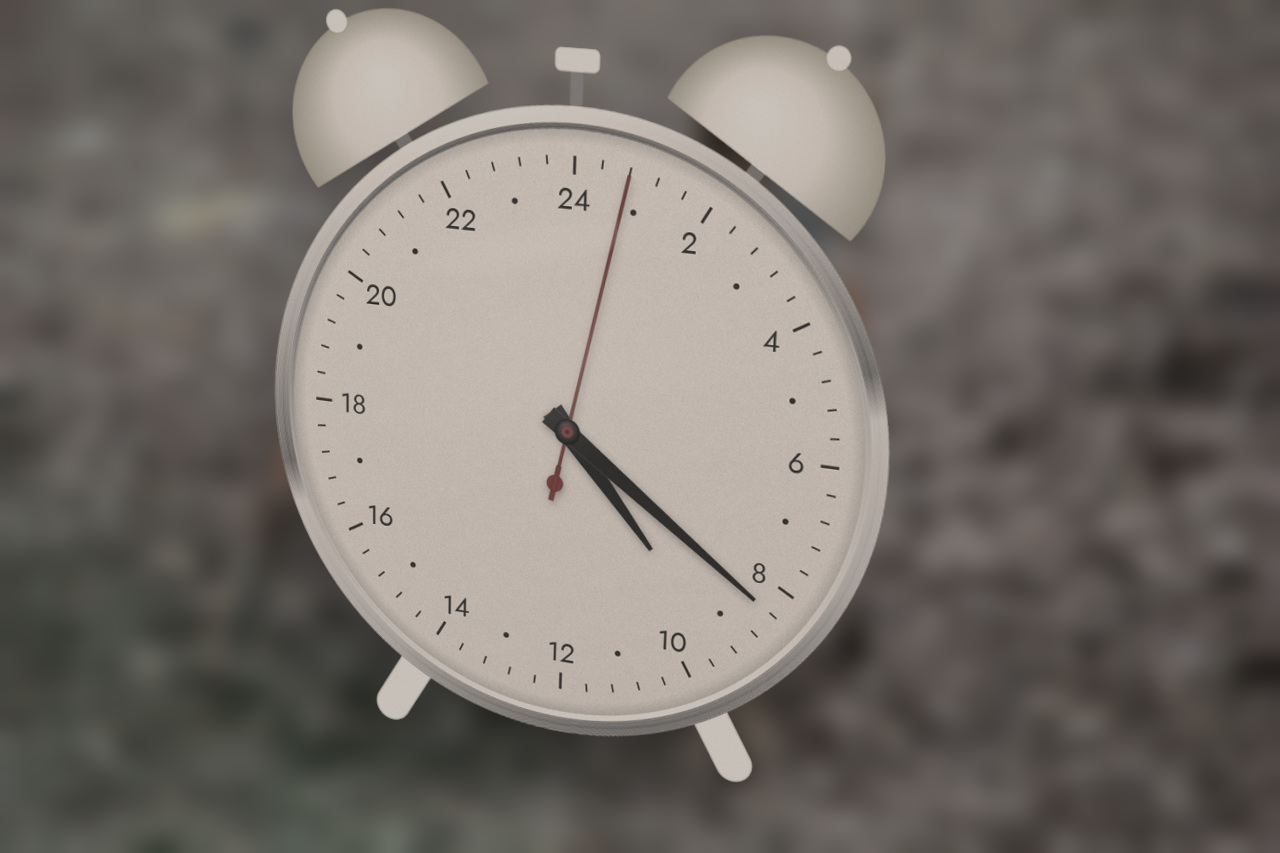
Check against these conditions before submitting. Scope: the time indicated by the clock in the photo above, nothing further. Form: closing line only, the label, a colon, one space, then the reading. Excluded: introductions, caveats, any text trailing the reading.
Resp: 9:21:02
